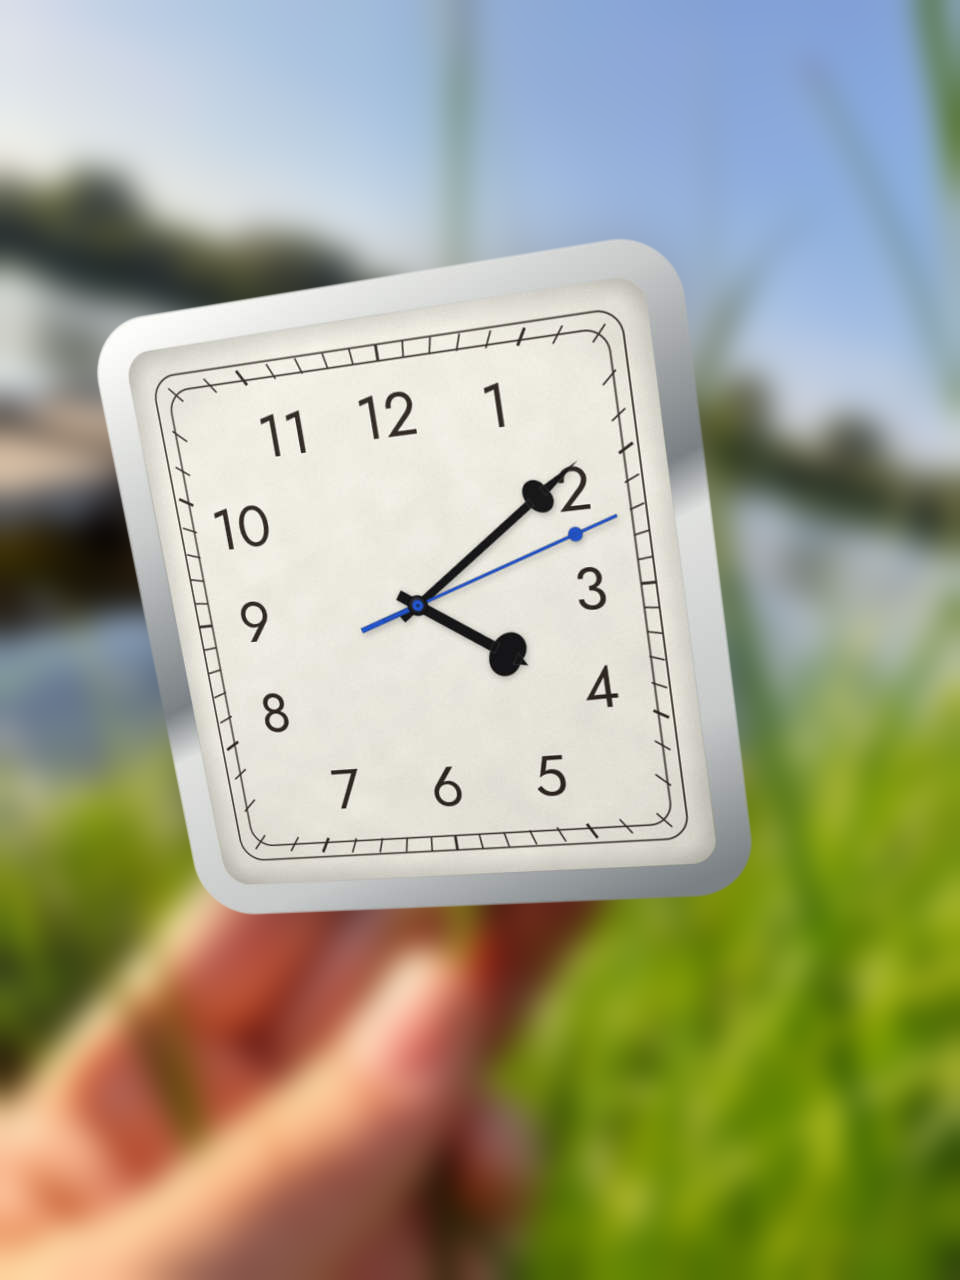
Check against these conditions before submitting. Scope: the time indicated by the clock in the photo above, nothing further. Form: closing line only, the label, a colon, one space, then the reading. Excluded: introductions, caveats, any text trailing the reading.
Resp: 4:09:12
